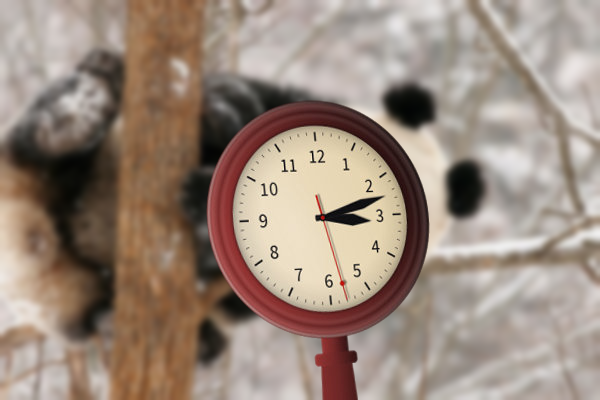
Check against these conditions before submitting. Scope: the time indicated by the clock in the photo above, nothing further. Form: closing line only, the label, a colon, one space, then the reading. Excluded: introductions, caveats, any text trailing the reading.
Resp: 3:12:28
